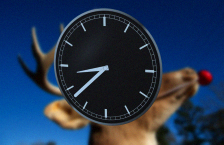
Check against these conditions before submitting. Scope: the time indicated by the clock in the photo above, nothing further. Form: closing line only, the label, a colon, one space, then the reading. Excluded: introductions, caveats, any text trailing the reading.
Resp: 8:38
